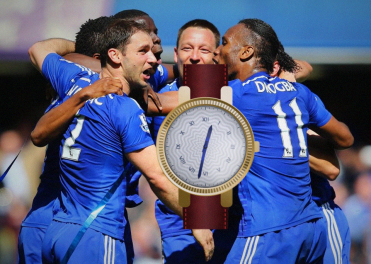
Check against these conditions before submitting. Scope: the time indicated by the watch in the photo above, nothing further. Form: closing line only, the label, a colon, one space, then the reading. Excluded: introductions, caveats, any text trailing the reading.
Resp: 12:32
